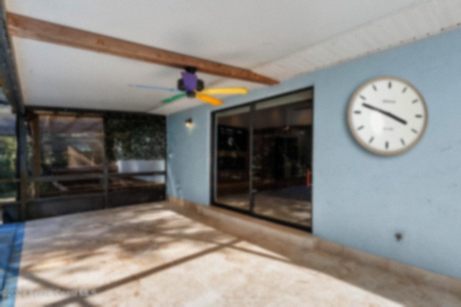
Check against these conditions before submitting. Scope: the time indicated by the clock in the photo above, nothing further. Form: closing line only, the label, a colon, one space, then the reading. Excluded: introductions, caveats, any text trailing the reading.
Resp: 3:48
